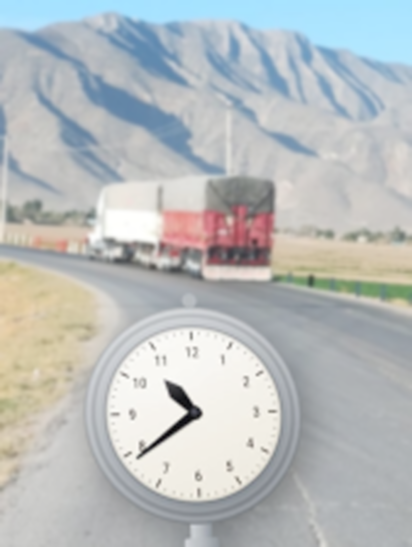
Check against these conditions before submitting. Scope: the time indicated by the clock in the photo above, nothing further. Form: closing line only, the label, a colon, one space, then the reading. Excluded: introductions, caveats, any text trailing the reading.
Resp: 10:39
